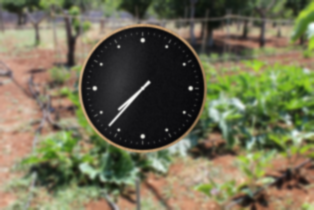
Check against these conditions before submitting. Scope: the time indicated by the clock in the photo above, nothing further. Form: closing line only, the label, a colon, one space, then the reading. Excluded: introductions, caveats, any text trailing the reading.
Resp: 7:37
